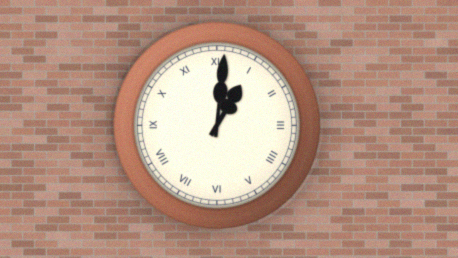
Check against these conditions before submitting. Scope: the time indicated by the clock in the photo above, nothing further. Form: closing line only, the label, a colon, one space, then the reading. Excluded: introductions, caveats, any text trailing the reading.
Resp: 1:01
